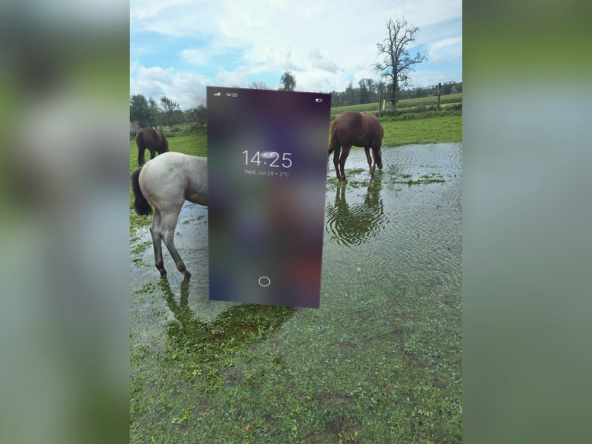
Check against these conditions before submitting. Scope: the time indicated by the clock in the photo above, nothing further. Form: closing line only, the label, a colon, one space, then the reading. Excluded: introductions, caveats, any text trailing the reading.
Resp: 14:25
